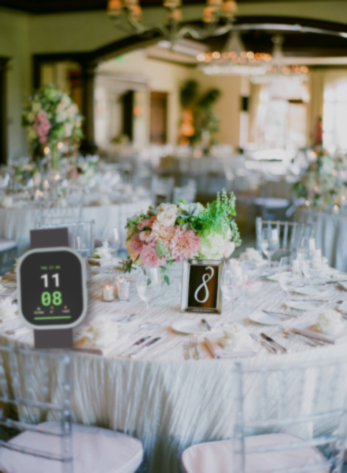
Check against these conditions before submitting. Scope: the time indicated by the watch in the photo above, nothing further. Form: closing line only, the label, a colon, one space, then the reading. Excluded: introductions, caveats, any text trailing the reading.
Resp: 11:08
